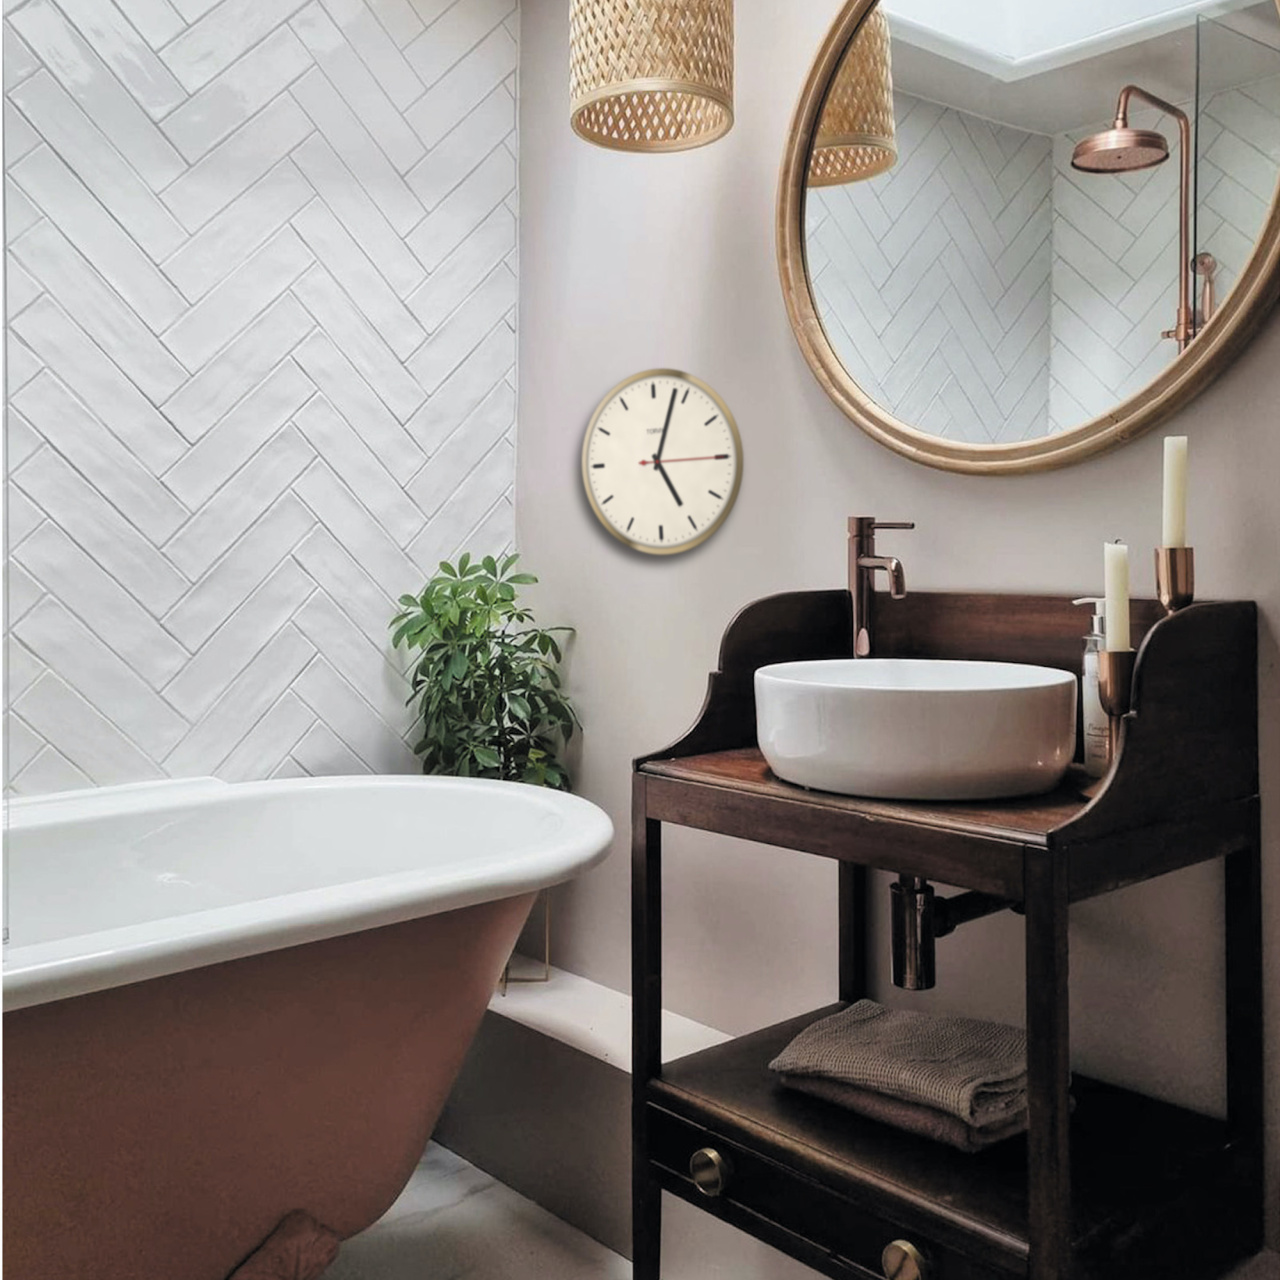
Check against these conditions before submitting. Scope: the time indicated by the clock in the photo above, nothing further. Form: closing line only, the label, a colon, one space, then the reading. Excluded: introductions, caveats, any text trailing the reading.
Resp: 5:03:15
